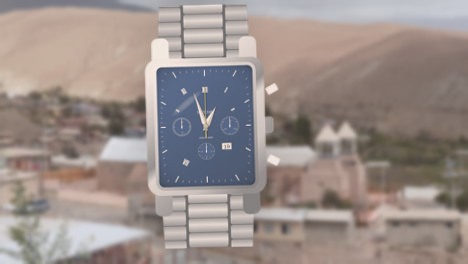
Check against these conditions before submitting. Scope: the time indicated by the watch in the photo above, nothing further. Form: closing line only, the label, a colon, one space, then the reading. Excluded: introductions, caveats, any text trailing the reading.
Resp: 12:57
